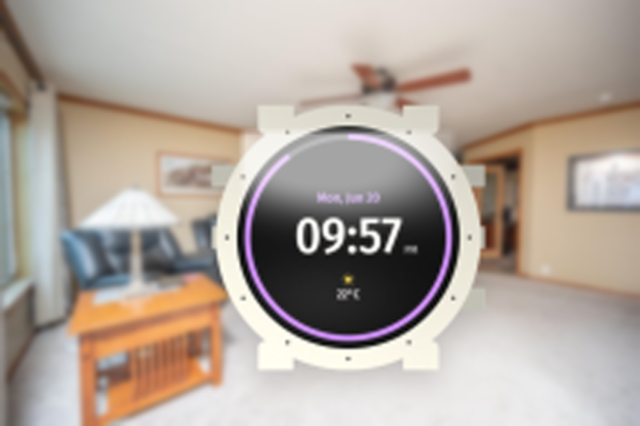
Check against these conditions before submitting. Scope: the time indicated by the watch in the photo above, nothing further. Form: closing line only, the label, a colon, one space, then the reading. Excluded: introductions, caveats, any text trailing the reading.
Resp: 9:57
